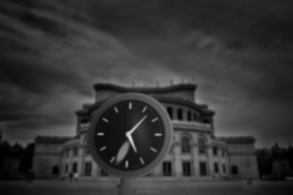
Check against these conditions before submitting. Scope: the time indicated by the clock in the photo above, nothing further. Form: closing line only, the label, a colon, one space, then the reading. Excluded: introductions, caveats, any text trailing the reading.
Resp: 5:07
